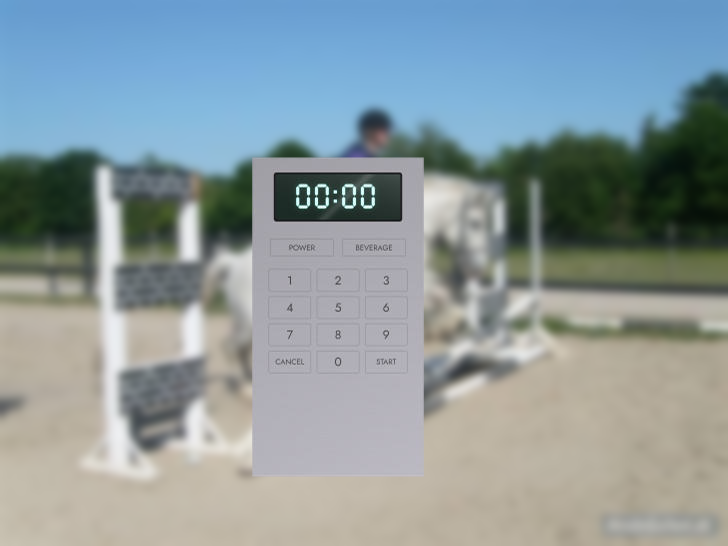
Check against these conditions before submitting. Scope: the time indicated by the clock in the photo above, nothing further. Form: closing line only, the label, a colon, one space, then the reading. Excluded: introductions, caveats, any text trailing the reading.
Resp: 0:00
